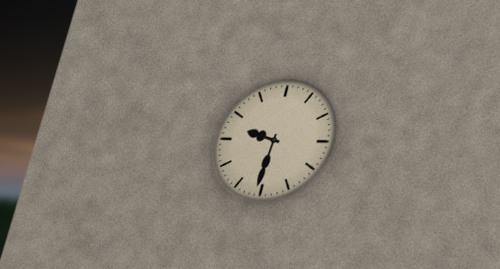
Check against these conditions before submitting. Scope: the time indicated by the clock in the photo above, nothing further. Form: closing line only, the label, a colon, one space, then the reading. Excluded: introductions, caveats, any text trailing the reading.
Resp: 9:31
